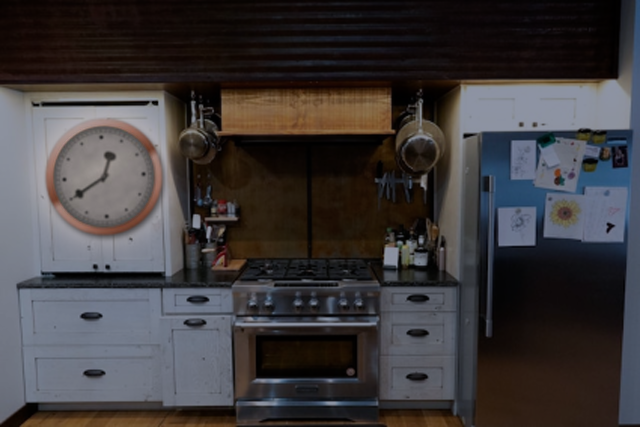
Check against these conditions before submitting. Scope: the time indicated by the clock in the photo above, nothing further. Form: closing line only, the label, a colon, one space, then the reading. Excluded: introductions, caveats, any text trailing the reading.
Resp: 12:40
